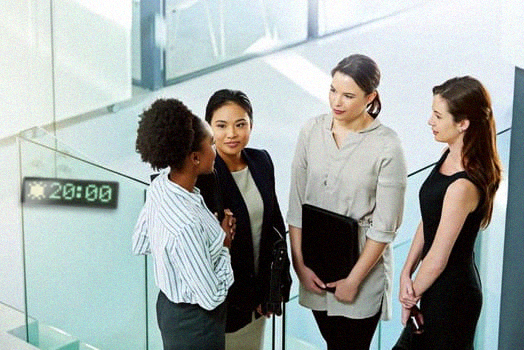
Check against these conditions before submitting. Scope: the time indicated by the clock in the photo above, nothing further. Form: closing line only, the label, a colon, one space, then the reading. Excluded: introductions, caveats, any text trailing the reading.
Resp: 20:00
